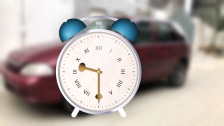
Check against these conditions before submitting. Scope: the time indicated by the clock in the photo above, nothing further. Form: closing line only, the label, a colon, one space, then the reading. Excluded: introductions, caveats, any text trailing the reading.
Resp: 9:30
